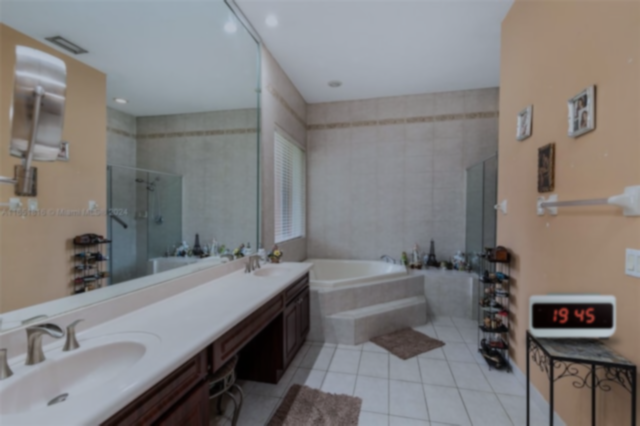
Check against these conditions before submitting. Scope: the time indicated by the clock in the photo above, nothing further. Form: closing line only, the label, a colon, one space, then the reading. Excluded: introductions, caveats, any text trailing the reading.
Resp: 19:45
